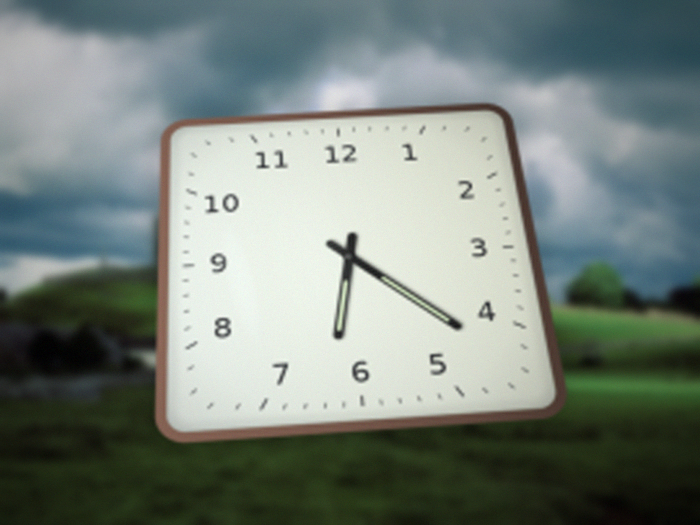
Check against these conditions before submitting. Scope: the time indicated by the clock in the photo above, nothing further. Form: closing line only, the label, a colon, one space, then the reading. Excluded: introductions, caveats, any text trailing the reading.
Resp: 6:22
